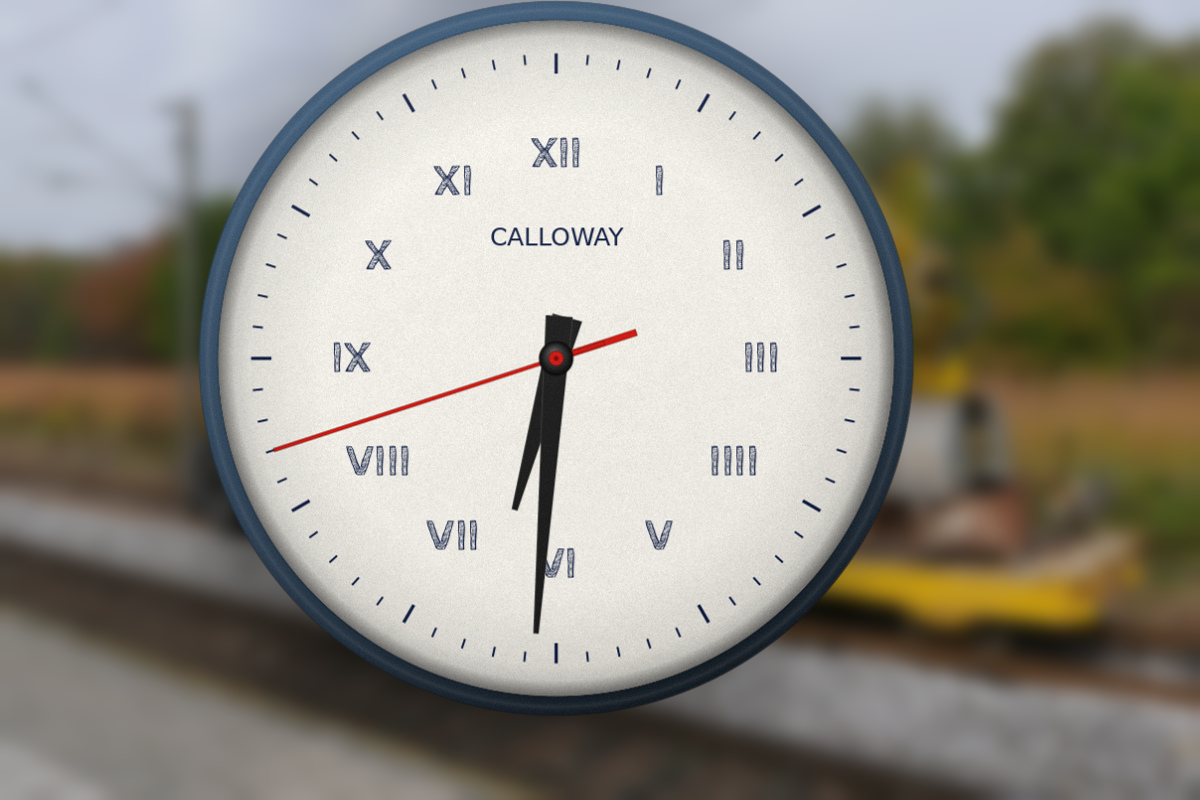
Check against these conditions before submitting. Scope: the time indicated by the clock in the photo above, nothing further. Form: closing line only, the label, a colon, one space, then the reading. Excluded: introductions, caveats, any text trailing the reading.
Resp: 6:30:42
